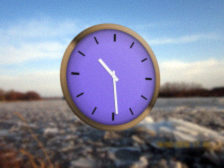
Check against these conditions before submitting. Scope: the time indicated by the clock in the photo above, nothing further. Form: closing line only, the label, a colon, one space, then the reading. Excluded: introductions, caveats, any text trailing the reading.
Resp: 10:29
